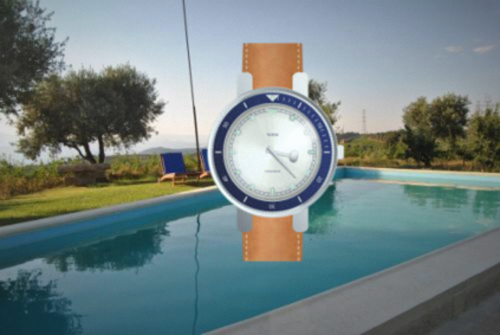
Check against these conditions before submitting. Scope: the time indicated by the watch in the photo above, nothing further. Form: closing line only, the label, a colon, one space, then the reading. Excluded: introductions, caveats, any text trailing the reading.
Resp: 3:23
